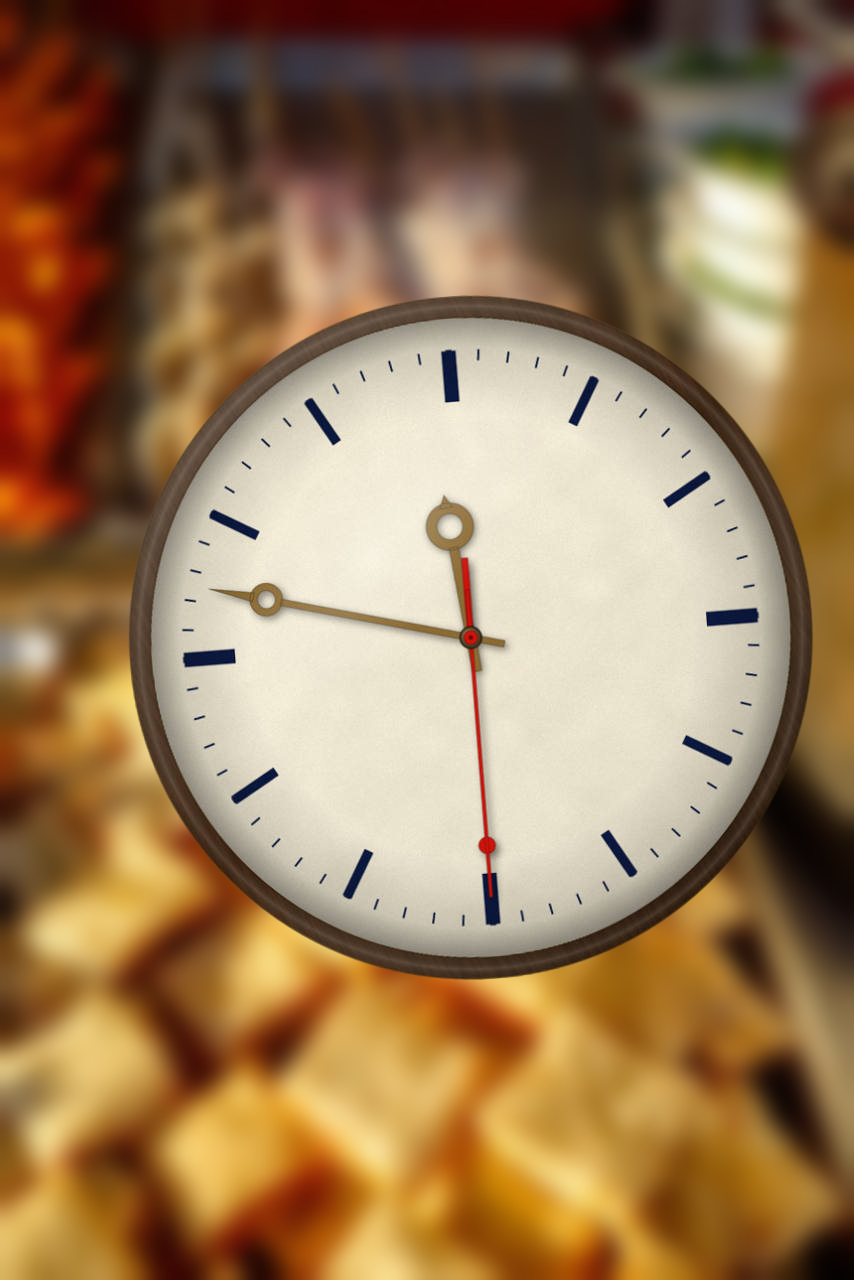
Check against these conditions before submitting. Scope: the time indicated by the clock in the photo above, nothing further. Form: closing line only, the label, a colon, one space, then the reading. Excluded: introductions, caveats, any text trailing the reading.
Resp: 11:47:30
